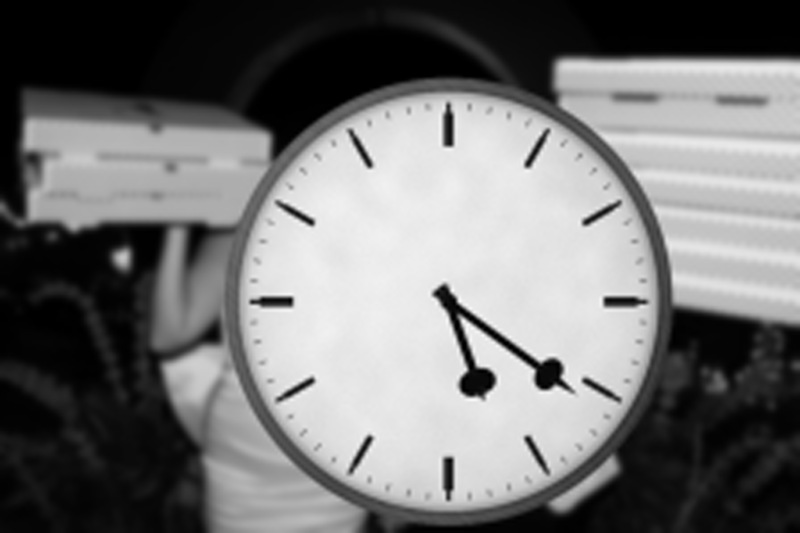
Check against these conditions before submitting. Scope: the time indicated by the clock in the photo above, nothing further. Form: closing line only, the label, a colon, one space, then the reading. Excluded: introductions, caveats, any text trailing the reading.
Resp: 5:21
